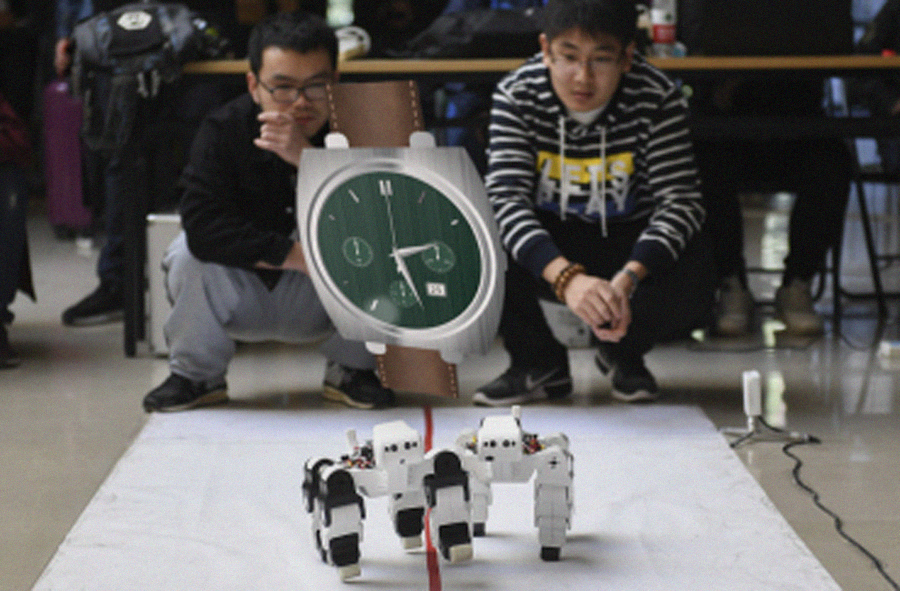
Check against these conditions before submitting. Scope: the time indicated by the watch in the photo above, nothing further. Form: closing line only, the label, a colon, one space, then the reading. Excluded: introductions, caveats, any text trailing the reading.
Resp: 2:27
